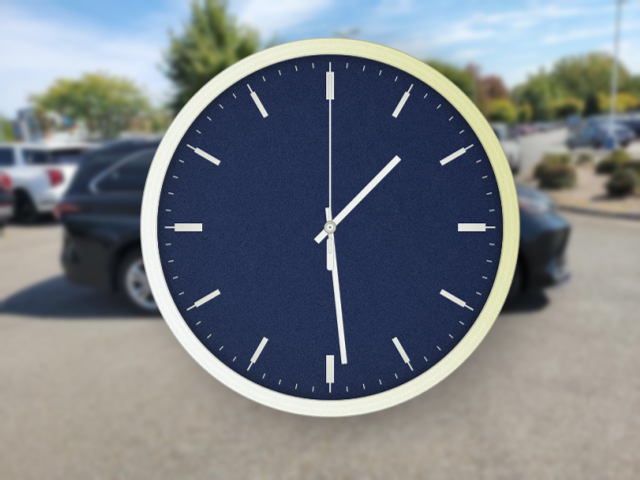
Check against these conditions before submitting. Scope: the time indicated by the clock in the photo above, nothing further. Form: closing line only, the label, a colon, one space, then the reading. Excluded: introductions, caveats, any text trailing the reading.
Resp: 1:29:00
